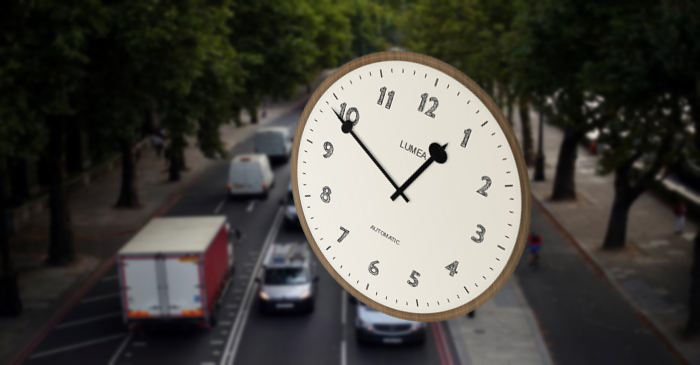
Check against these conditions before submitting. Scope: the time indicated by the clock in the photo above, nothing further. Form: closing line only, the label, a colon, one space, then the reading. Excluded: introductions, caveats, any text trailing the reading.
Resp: 12:49
